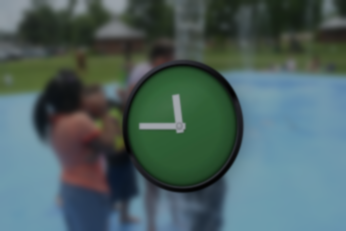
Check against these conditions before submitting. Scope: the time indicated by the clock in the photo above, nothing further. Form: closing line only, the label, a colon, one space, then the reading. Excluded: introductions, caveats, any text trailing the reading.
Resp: 11:45
